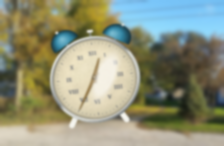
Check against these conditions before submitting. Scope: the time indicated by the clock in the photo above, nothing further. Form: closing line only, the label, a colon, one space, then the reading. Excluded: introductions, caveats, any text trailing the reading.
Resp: 12:35
